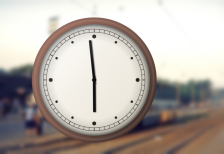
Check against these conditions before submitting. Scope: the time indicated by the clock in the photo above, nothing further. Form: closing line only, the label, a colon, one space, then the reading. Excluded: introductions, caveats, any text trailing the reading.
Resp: 5:59
